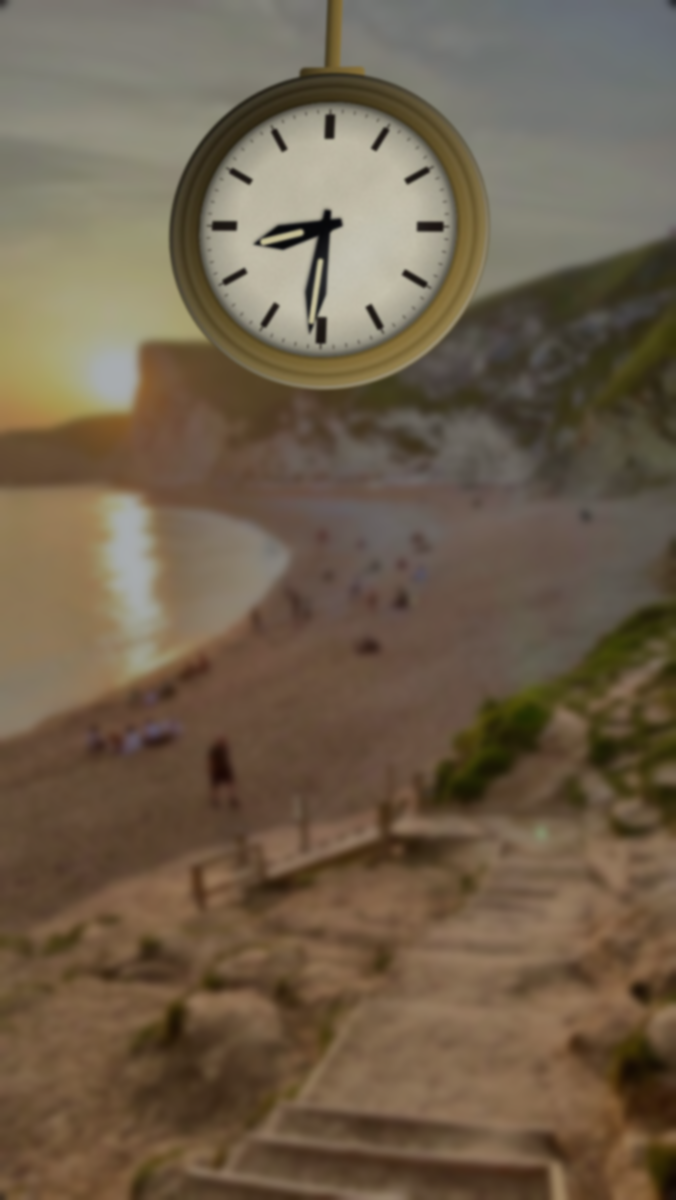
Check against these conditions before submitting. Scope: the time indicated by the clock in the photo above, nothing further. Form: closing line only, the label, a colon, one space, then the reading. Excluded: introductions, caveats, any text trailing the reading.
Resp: 8:31
